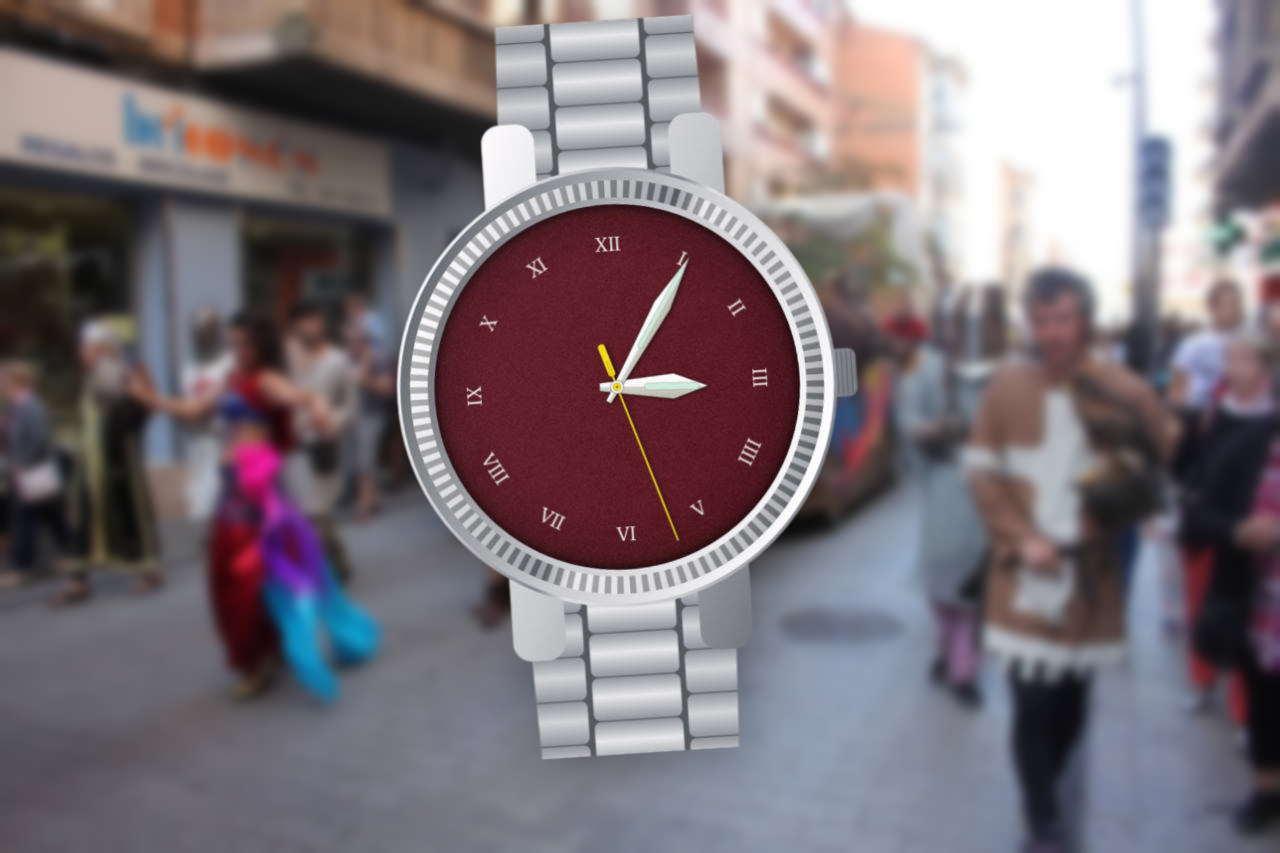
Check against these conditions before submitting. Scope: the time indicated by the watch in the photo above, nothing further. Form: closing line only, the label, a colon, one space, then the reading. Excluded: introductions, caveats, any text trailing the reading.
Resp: 3:05:27
